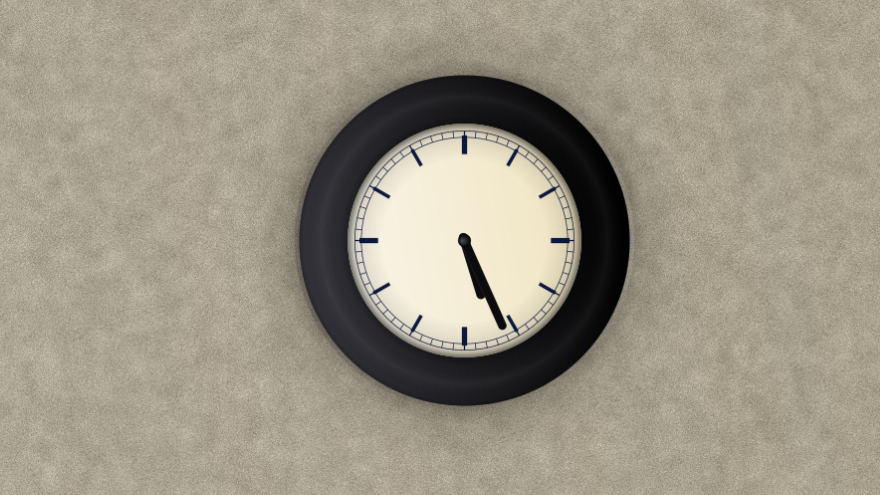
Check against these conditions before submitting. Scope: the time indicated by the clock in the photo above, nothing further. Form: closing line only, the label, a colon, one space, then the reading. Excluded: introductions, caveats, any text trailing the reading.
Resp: 5:26
